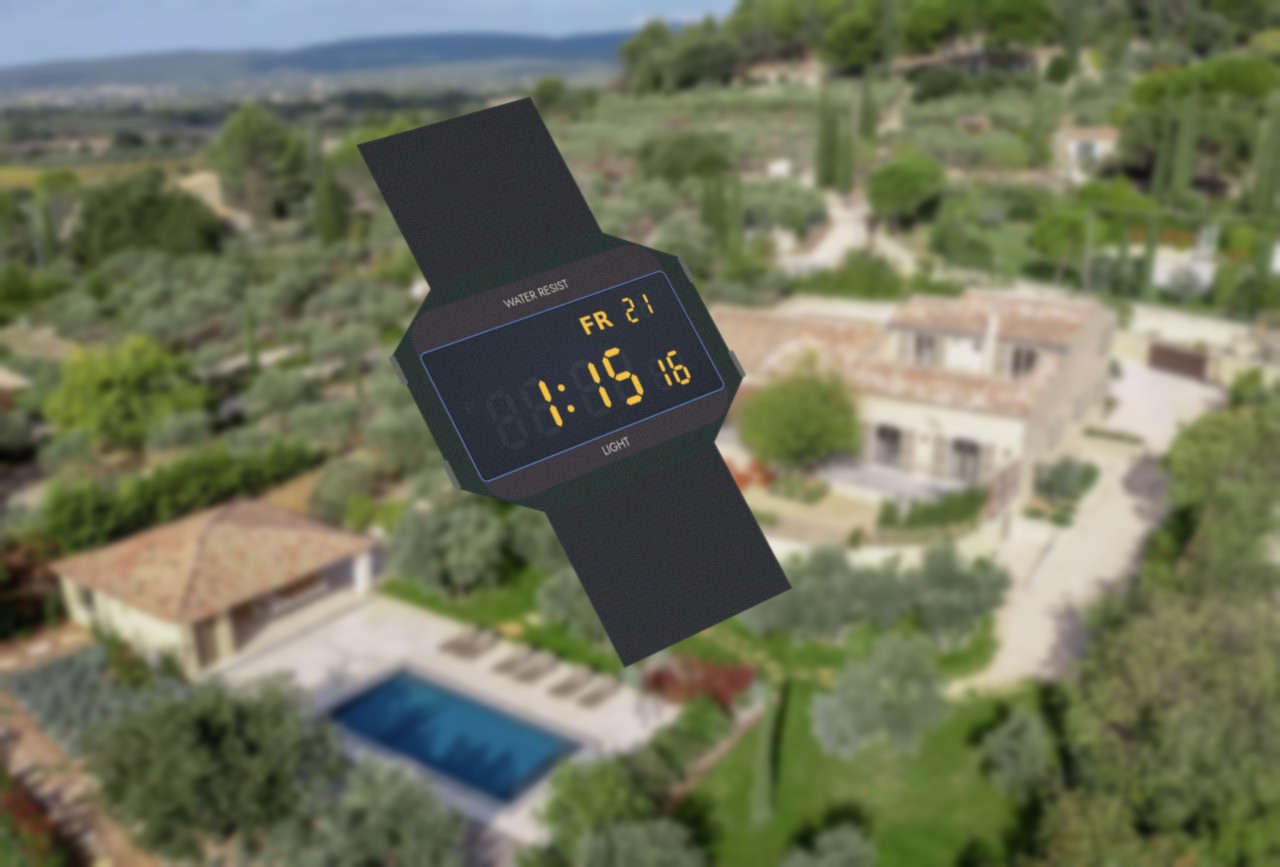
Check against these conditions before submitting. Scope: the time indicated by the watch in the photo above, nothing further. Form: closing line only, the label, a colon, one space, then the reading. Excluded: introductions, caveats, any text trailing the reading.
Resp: 1:15:16
